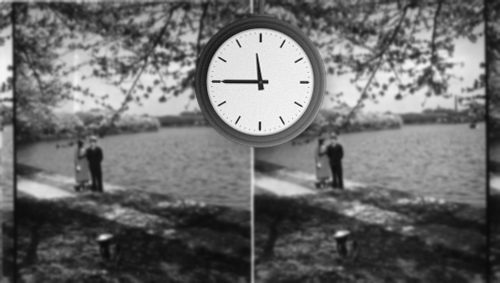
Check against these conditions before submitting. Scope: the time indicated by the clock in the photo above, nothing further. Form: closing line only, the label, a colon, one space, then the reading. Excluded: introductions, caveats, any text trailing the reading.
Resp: 11:45
